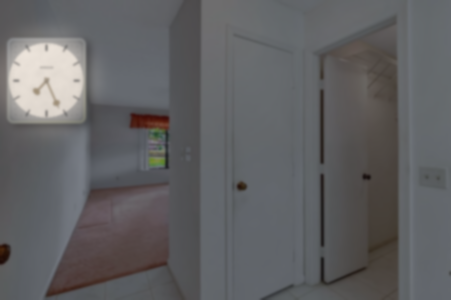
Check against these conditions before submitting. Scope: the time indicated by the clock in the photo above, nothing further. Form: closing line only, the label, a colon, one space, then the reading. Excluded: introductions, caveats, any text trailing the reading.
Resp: 7:26
